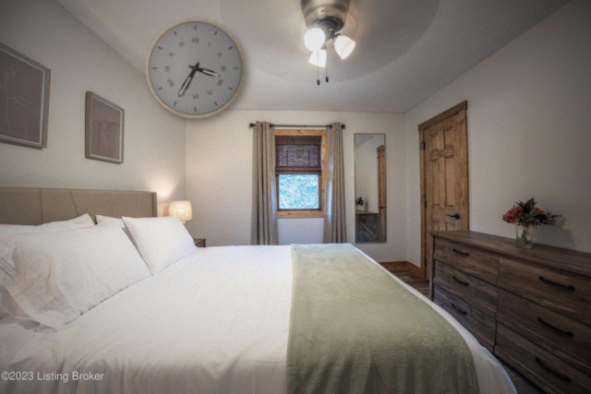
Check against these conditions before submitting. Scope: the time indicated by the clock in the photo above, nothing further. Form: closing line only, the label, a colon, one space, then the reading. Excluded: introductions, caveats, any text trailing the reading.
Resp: 3:35
